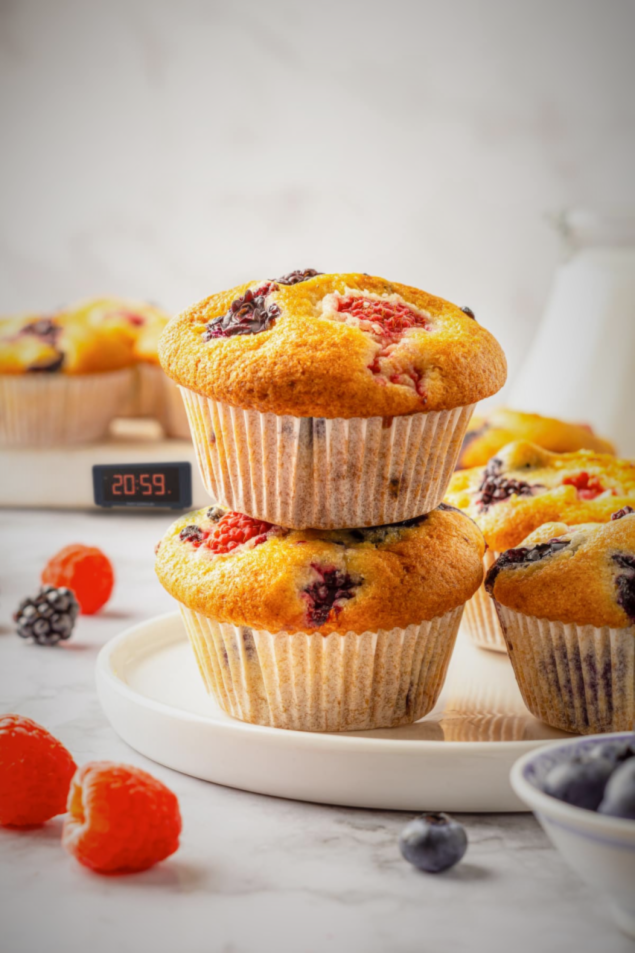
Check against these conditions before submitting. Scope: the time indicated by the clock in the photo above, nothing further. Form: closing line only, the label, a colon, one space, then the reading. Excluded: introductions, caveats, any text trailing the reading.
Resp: 20:59
